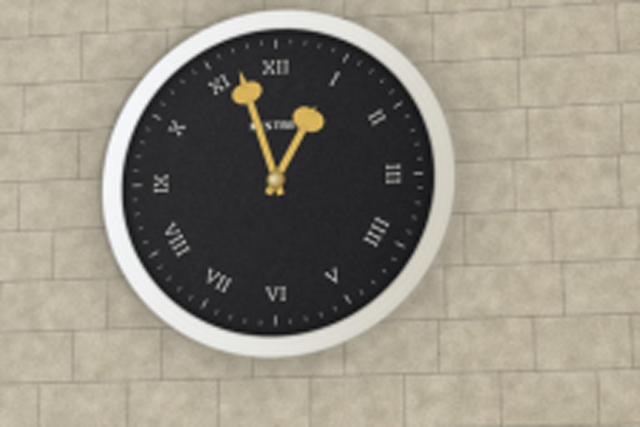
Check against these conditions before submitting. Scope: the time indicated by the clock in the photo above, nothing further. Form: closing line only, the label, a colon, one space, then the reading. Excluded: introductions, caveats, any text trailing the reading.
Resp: 12:57
